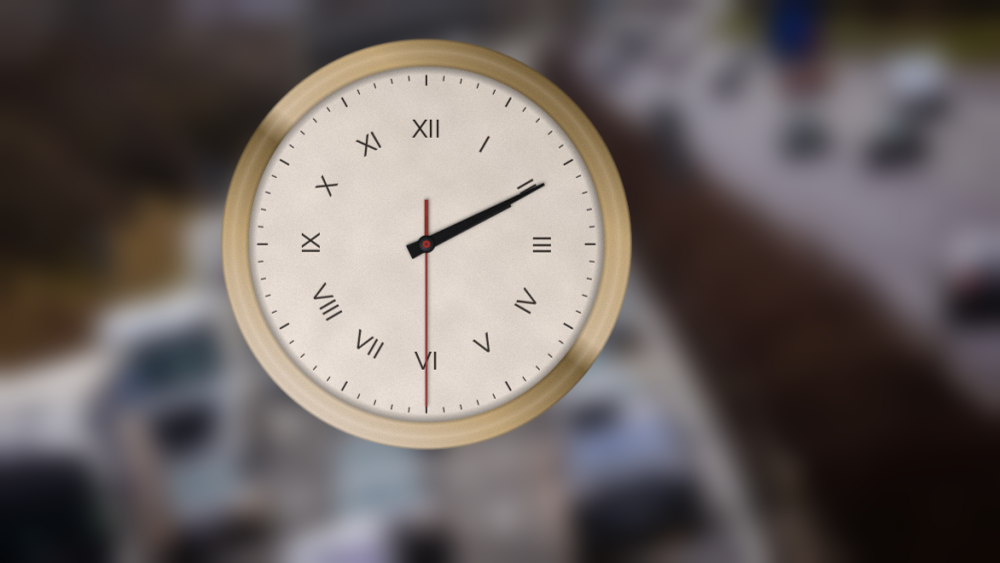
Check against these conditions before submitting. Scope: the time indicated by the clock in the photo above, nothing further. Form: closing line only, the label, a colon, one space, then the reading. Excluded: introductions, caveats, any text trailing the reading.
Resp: 2:10:30
